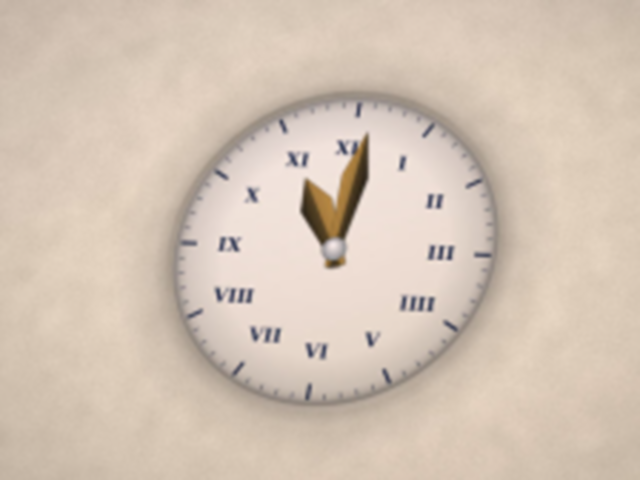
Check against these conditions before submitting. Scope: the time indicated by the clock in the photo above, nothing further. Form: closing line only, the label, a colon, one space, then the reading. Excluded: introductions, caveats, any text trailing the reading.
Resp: 11:01
